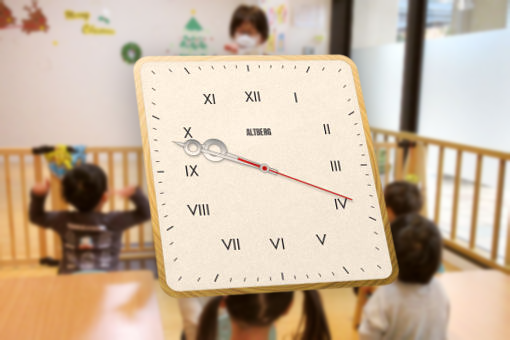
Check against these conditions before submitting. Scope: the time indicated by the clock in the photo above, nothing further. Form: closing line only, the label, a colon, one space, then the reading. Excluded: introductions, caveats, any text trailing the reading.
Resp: 9:48:19
